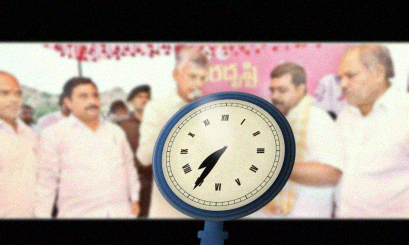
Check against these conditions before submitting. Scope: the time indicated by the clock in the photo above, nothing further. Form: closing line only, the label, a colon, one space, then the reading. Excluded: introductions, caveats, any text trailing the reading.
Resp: 7:35
